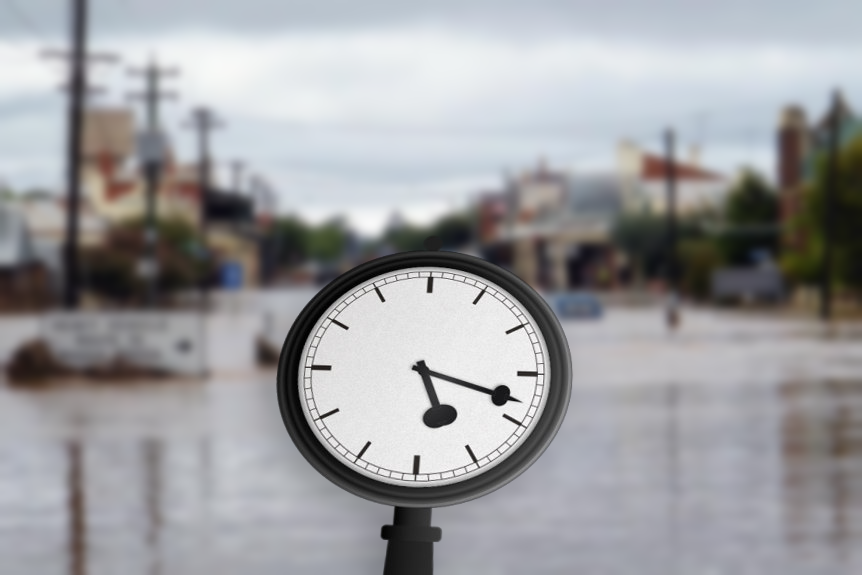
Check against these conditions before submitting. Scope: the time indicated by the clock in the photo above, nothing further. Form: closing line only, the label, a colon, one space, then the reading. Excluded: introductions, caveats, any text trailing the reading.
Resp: 5:18
